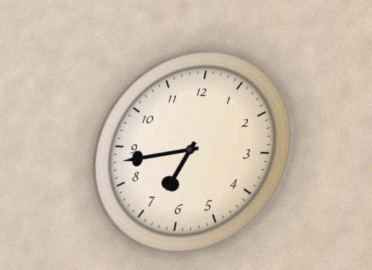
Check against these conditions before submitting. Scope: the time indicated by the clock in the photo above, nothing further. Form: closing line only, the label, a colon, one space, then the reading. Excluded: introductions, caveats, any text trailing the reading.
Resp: 6:43
